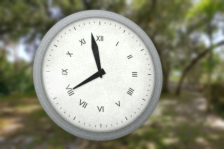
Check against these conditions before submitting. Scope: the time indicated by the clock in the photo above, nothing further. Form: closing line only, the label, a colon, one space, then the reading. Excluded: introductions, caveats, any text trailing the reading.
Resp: 7:58
